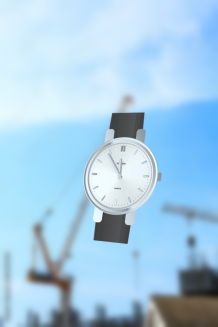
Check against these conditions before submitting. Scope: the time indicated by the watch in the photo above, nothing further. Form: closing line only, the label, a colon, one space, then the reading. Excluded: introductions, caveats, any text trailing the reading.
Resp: 11:54
